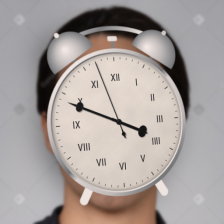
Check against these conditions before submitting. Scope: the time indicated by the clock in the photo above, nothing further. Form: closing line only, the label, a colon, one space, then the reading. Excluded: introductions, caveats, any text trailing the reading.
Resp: 3:48:57
